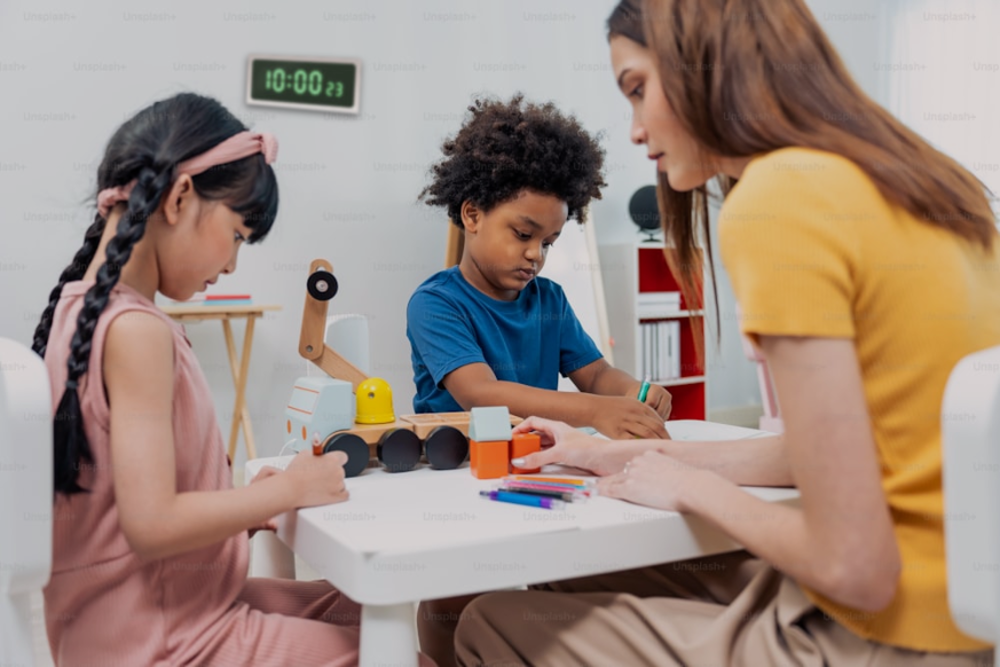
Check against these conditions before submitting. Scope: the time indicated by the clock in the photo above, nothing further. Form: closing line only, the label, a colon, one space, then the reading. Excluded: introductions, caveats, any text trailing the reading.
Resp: 10:00
